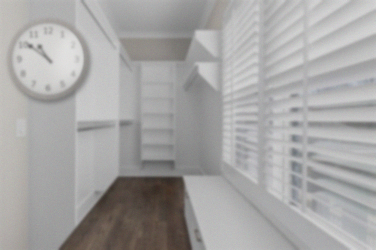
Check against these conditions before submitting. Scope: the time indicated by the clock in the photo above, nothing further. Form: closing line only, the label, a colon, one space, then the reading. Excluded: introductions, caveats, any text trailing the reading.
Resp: 10:51
